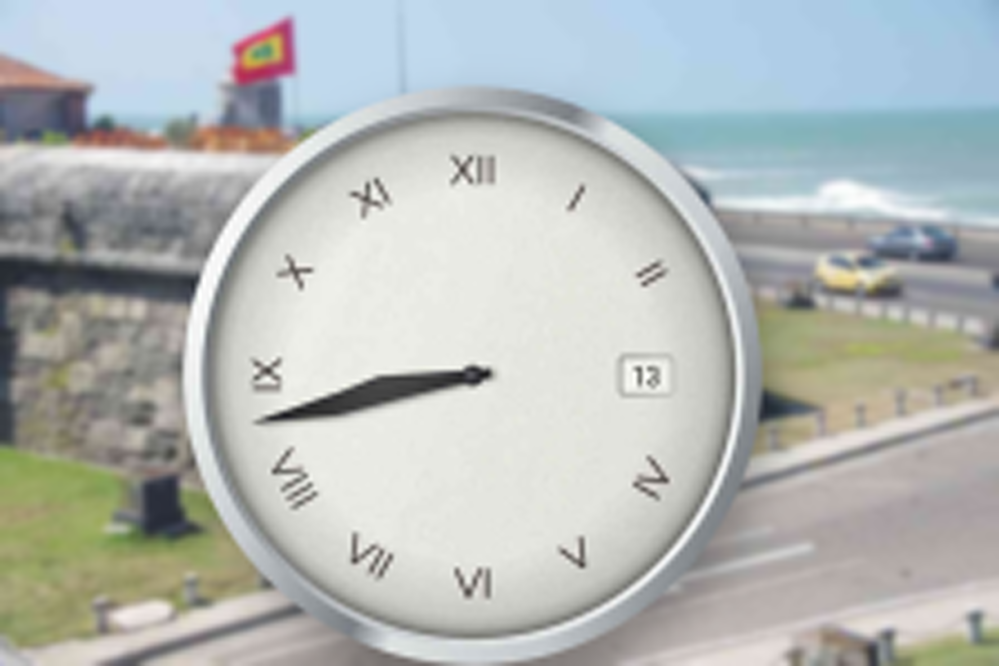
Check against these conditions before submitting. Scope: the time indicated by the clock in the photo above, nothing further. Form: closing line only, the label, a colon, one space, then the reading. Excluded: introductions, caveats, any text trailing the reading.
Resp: 8:43
